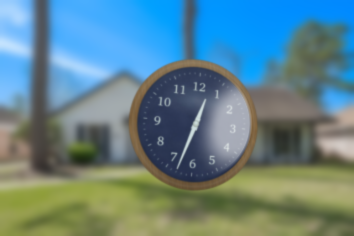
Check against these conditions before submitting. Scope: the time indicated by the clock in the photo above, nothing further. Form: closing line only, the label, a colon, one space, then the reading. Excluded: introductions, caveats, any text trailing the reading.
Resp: 12:33
